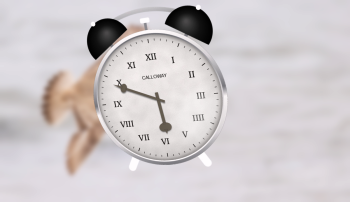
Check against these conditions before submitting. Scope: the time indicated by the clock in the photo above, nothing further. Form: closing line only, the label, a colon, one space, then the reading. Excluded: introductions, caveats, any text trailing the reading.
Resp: 5:49
